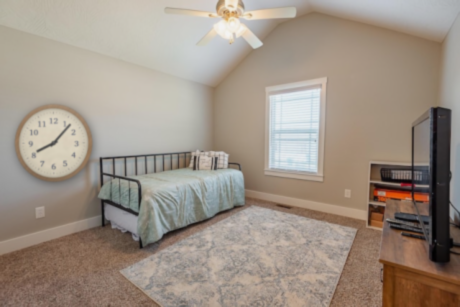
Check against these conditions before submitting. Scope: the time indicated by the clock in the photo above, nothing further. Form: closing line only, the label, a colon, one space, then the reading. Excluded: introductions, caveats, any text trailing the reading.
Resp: 8:07
